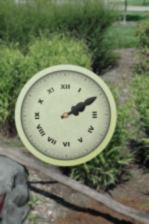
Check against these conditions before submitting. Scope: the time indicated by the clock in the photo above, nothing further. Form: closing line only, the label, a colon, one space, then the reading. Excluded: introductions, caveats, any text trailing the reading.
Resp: 2:10
